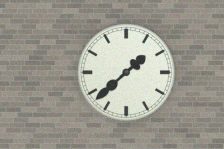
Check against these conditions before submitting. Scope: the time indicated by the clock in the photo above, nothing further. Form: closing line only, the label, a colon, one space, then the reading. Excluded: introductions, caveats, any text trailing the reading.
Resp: 1:38
